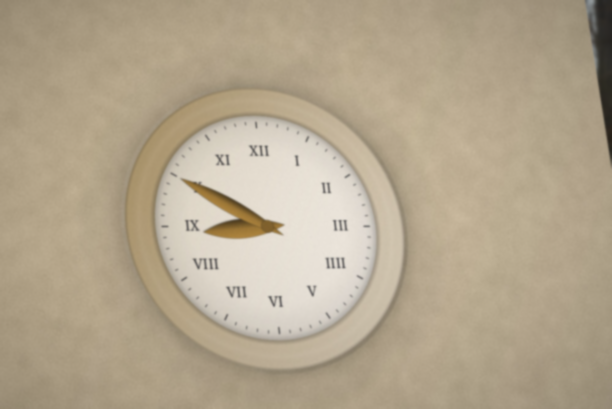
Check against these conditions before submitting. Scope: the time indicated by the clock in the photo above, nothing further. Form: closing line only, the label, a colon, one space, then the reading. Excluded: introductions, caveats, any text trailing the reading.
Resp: 8:50
